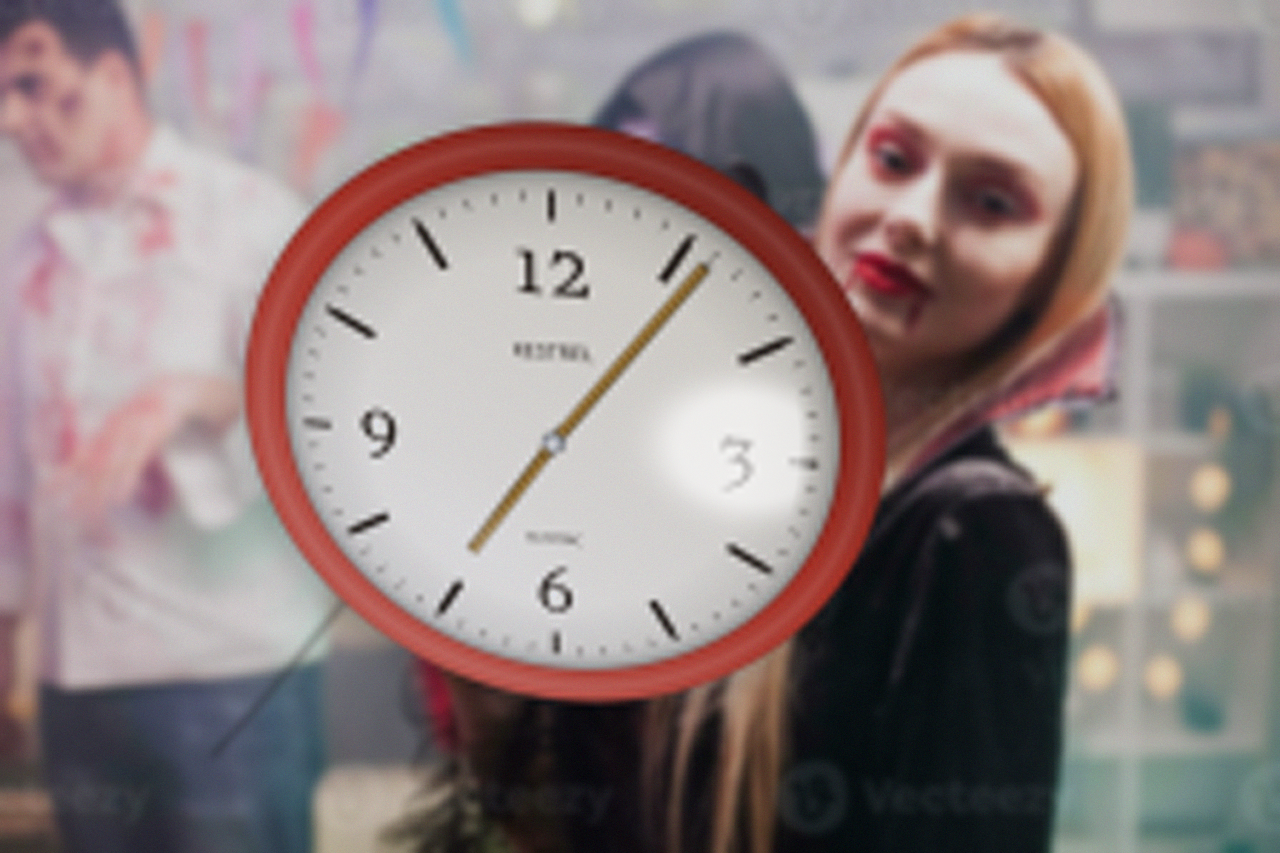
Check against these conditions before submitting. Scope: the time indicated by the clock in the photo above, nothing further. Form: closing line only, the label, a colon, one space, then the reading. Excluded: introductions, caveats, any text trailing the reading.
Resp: 7:06
